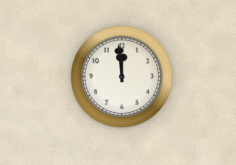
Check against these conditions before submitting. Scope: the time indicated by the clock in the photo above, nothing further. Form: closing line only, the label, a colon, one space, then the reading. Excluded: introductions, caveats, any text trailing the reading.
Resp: 11:59
